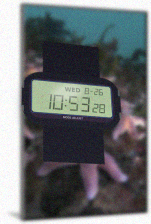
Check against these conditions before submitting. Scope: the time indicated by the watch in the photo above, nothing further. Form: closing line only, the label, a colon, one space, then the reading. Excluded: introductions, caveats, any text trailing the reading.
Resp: 10:53:28
